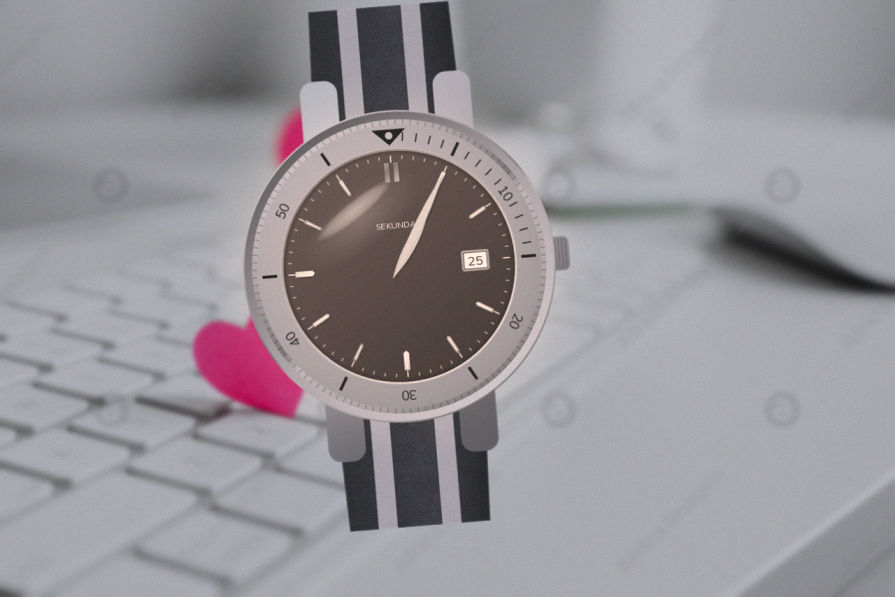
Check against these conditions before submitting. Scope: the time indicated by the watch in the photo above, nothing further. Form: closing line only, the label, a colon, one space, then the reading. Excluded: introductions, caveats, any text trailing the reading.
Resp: 1:05
